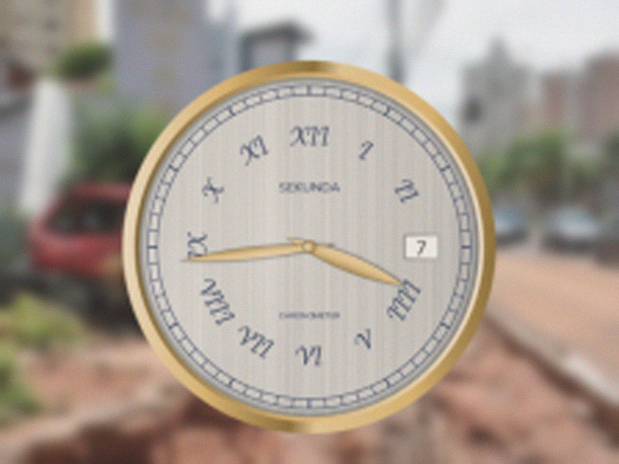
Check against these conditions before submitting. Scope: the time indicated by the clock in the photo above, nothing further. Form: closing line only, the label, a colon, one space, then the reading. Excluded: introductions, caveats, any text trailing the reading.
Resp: 3:44
